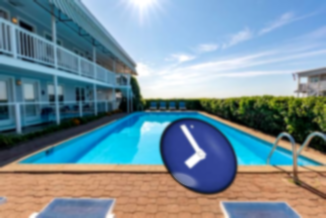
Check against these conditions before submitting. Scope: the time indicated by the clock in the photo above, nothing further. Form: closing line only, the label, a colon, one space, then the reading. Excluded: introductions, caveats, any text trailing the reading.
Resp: 7:57
